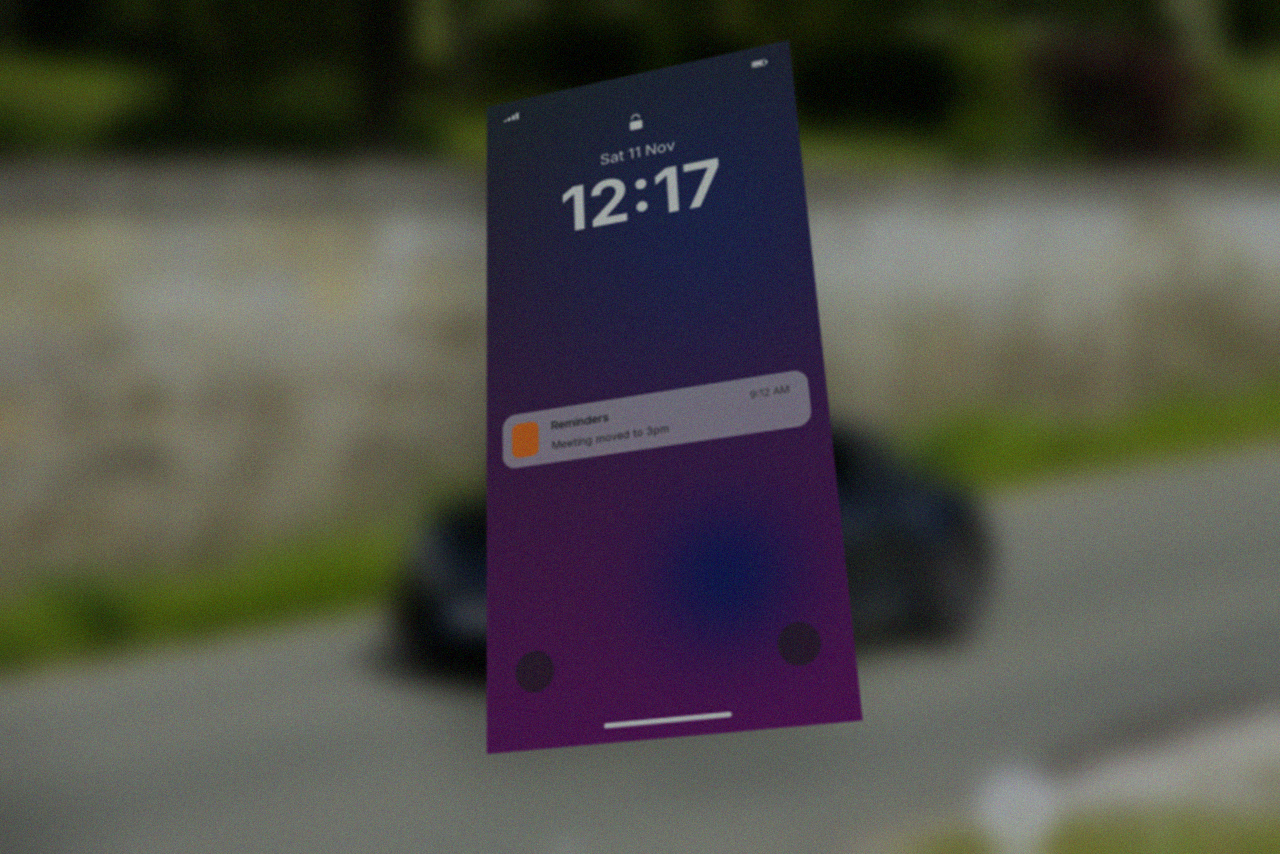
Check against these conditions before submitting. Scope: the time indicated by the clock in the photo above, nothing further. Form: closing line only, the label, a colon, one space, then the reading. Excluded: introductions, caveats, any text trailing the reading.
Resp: 12:17
